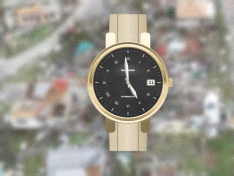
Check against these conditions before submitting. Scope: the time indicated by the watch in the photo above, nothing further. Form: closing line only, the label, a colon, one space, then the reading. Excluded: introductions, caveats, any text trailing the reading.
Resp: 4:59
